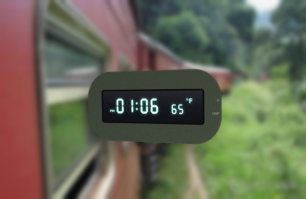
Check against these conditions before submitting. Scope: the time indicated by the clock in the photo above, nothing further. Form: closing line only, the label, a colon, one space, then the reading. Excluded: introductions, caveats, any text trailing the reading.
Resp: 1:06
